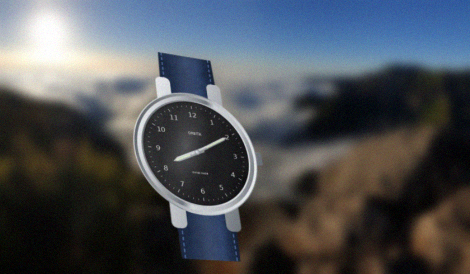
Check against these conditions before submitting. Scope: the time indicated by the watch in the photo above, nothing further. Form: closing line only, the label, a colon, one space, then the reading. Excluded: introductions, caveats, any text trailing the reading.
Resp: 8:10
